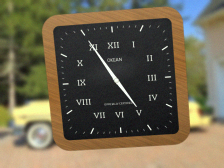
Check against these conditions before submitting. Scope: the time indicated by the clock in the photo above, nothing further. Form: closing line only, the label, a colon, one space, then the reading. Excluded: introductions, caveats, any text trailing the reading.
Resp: 4:55
